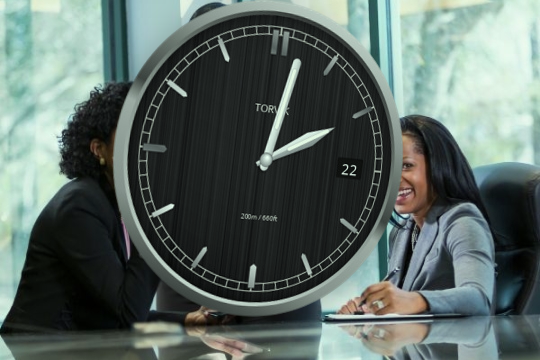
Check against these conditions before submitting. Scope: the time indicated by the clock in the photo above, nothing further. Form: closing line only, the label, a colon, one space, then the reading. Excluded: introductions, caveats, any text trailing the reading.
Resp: 2:02
